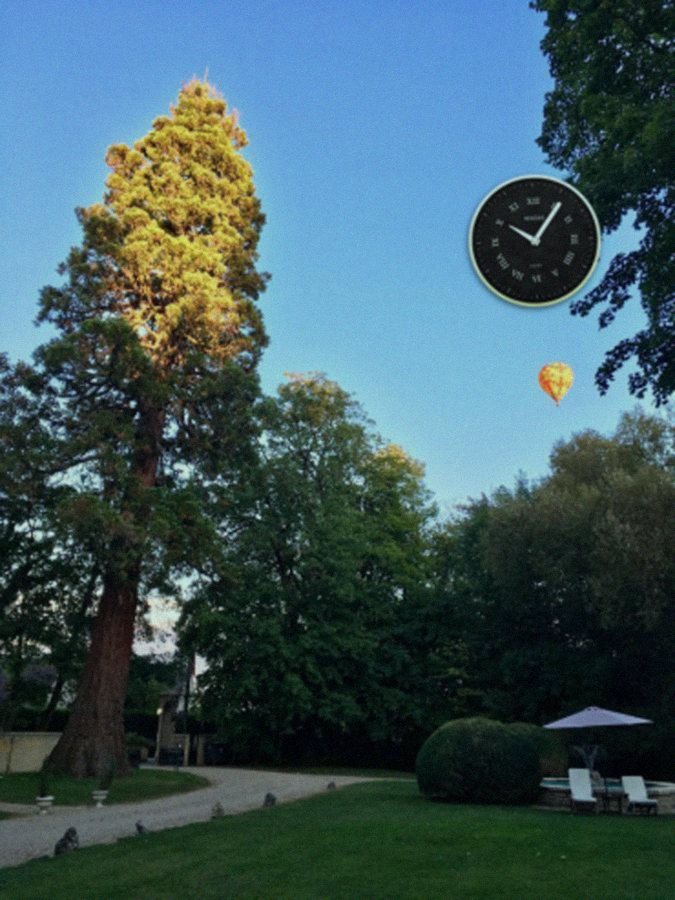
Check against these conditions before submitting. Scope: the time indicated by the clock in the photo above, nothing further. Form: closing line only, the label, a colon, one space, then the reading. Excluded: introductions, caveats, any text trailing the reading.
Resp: 10:06
